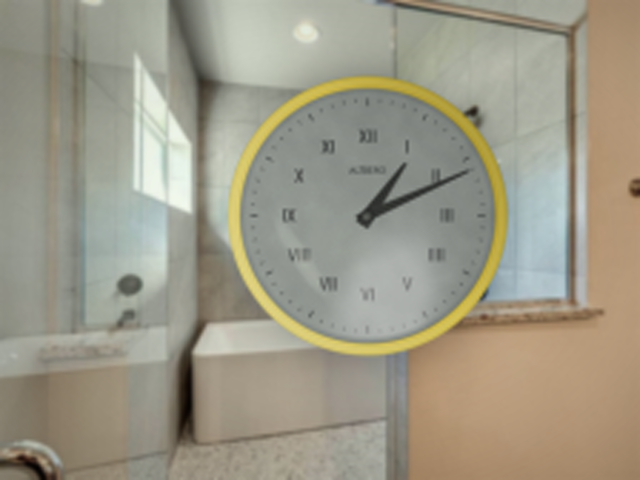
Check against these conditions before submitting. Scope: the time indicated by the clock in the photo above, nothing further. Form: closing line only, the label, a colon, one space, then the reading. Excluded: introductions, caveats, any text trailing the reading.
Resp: 1:11
